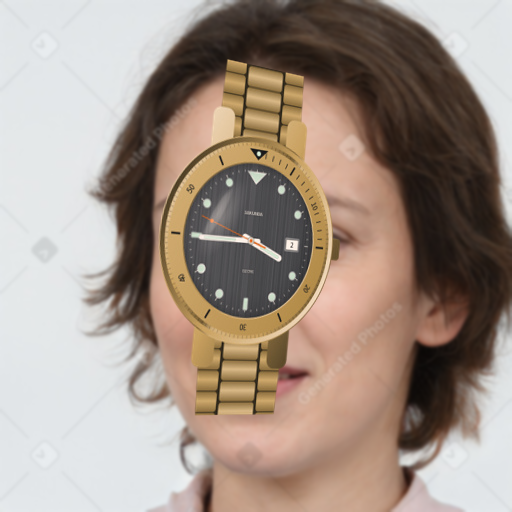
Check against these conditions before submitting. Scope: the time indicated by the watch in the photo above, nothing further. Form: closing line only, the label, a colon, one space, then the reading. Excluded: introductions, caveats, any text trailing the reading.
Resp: 3:44:48
